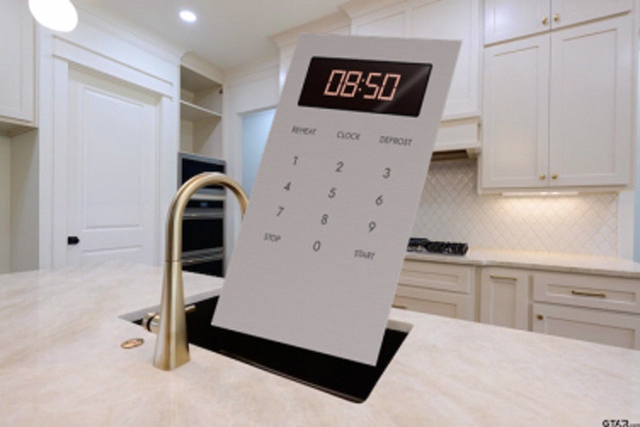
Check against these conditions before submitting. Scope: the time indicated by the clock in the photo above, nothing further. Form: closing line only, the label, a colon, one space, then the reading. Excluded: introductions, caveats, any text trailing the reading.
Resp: 8:50
